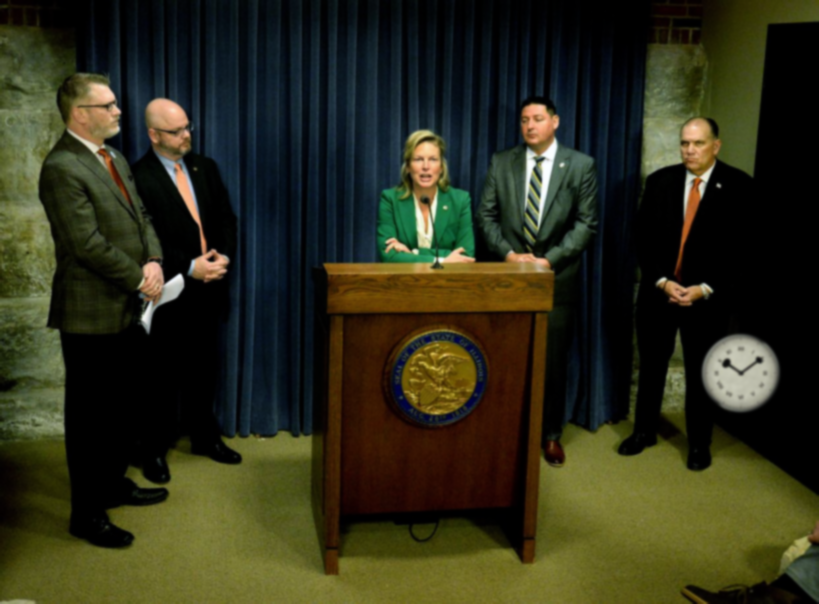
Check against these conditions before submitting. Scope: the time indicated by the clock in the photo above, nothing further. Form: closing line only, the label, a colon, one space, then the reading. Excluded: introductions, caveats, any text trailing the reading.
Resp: 10:09
